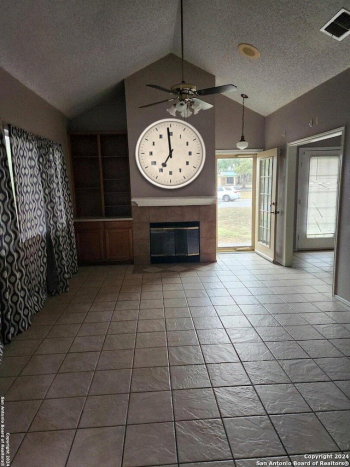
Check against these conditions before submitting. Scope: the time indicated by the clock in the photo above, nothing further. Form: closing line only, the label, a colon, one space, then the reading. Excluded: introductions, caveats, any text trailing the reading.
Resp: 6:59
